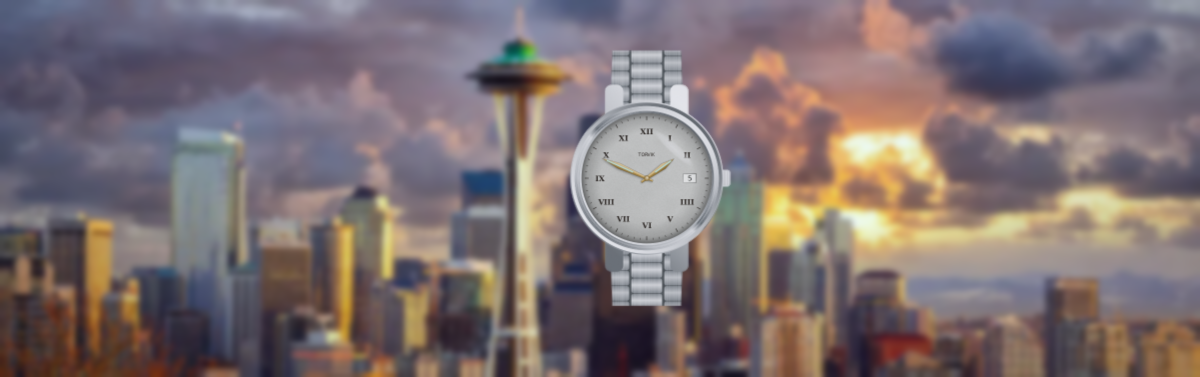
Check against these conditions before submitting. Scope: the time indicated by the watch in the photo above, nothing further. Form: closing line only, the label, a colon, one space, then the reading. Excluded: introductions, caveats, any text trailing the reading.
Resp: 1:49
